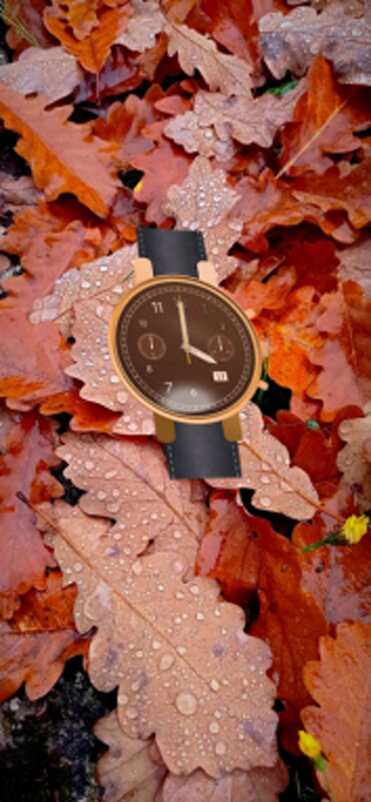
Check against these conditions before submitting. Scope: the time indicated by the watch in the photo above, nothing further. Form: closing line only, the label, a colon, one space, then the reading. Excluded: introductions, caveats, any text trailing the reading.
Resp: 4:00
